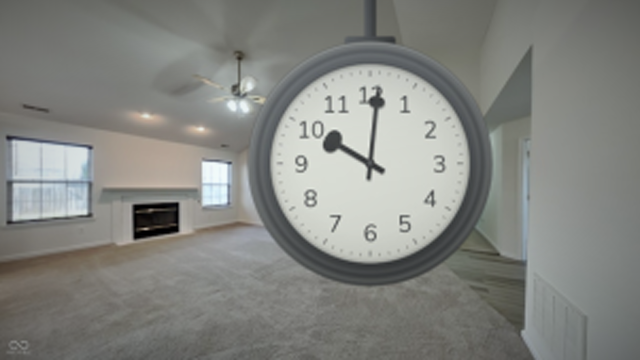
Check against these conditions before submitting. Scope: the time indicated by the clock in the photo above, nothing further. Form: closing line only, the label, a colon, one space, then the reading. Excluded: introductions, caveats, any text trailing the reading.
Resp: 10:01
